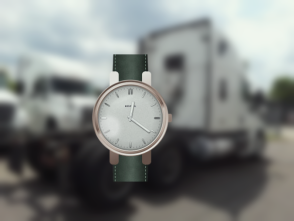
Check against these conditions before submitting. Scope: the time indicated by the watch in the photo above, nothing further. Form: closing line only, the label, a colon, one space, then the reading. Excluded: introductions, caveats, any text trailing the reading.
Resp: 12:21
